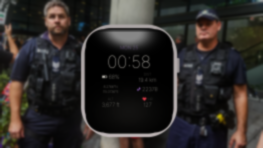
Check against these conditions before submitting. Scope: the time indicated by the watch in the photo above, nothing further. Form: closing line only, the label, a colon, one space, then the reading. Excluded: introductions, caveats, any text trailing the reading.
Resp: 0:58
